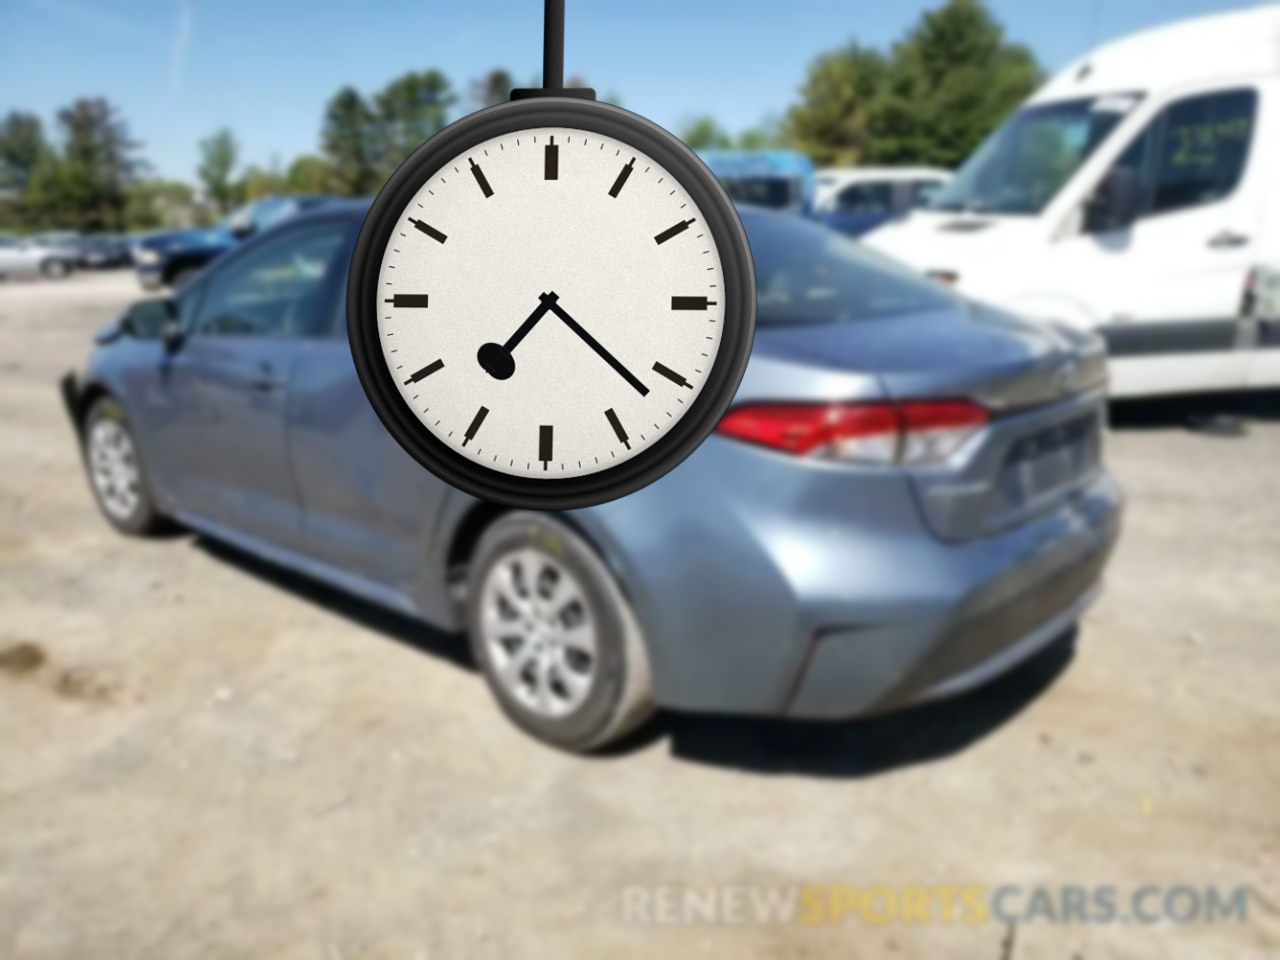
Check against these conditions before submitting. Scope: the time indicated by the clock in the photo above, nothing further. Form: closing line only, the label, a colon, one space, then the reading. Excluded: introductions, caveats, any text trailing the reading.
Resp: 7:22
